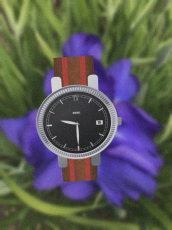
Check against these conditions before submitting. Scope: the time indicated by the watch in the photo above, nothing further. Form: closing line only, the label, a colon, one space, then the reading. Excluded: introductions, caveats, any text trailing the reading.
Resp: 9:30
